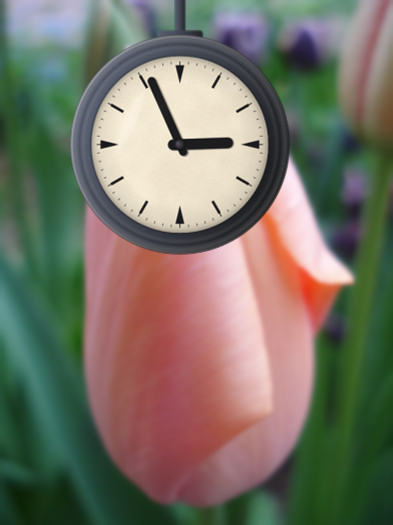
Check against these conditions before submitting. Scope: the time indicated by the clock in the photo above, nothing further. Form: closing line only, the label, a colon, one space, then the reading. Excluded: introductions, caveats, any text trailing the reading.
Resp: 2:56
